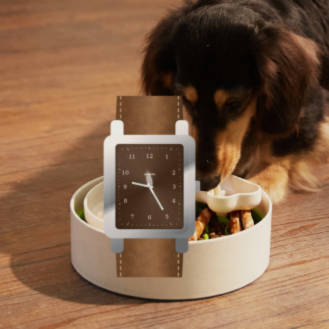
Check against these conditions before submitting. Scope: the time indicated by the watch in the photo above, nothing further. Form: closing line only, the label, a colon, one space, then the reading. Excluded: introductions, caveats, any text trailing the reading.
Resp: 9:25
